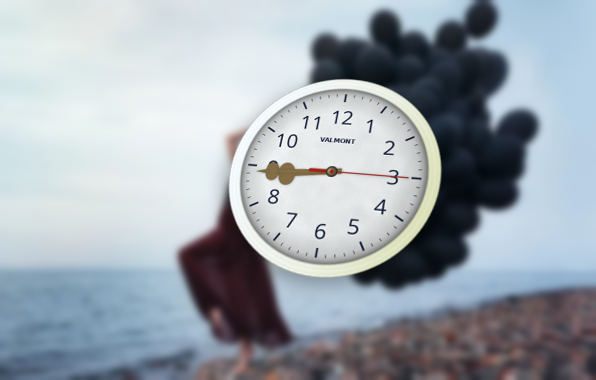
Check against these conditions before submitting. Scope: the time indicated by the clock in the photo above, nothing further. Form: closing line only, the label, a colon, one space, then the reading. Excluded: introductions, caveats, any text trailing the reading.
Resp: 8:44:15
